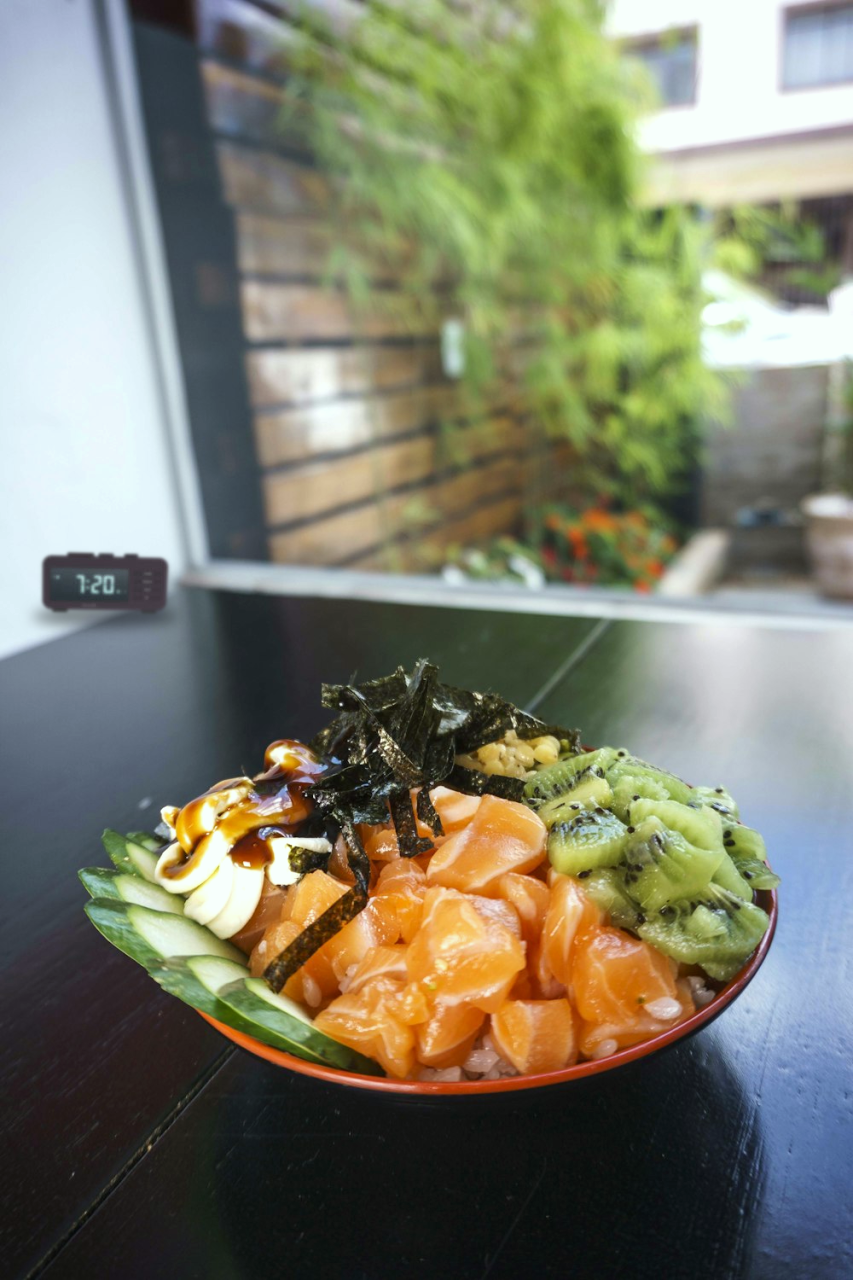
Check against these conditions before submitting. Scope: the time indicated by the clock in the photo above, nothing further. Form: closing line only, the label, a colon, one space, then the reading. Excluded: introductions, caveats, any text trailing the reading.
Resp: 7:20
